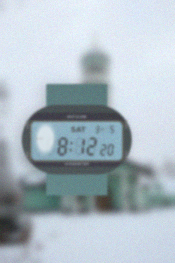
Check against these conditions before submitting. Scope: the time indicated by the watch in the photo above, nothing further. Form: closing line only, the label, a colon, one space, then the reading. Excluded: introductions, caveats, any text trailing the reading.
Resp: 8:12:20
